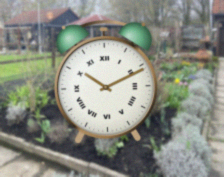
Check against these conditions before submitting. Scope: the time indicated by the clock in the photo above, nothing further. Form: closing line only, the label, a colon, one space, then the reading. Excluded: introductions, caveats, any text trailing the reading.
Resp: 10:11
